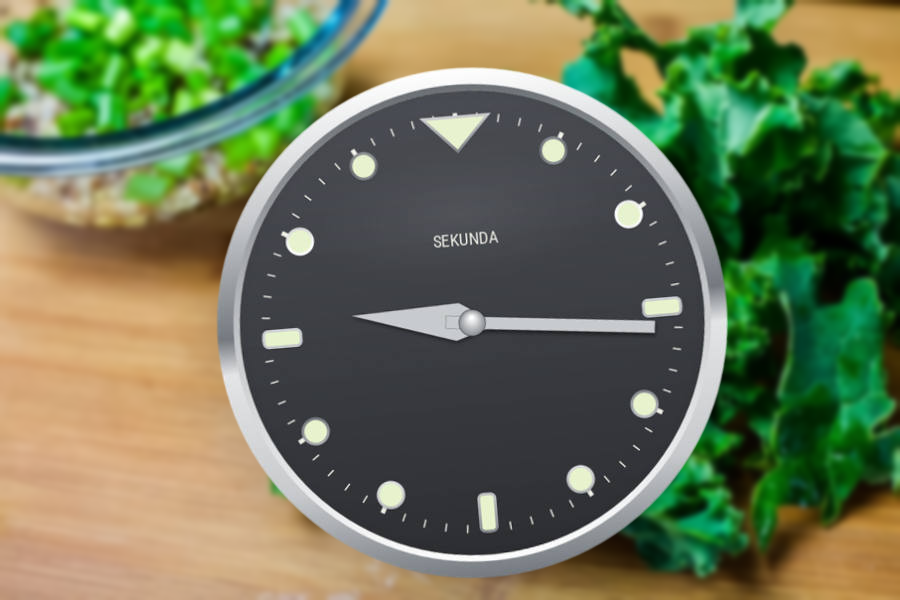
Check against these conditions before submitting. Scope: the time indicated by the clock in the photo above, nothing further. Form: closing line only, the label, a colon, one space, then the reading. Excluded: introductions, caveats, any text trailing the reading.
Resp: 9:16
